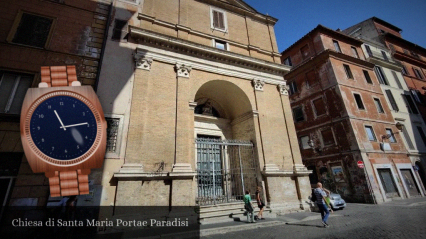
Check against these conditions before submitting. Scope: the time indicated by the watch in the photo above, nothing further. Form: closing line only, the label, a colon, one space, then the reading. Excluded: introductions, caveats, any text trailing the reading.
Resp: 11:14
